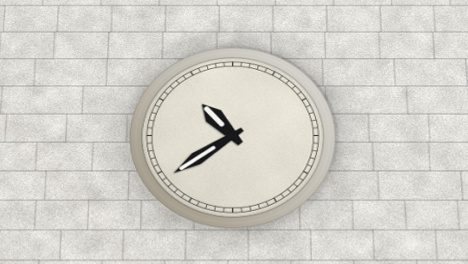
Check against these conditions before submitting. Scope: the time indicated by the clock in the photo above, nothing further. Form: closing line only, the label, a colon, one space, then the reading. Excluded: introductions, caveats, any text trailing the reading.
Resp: 10:39
